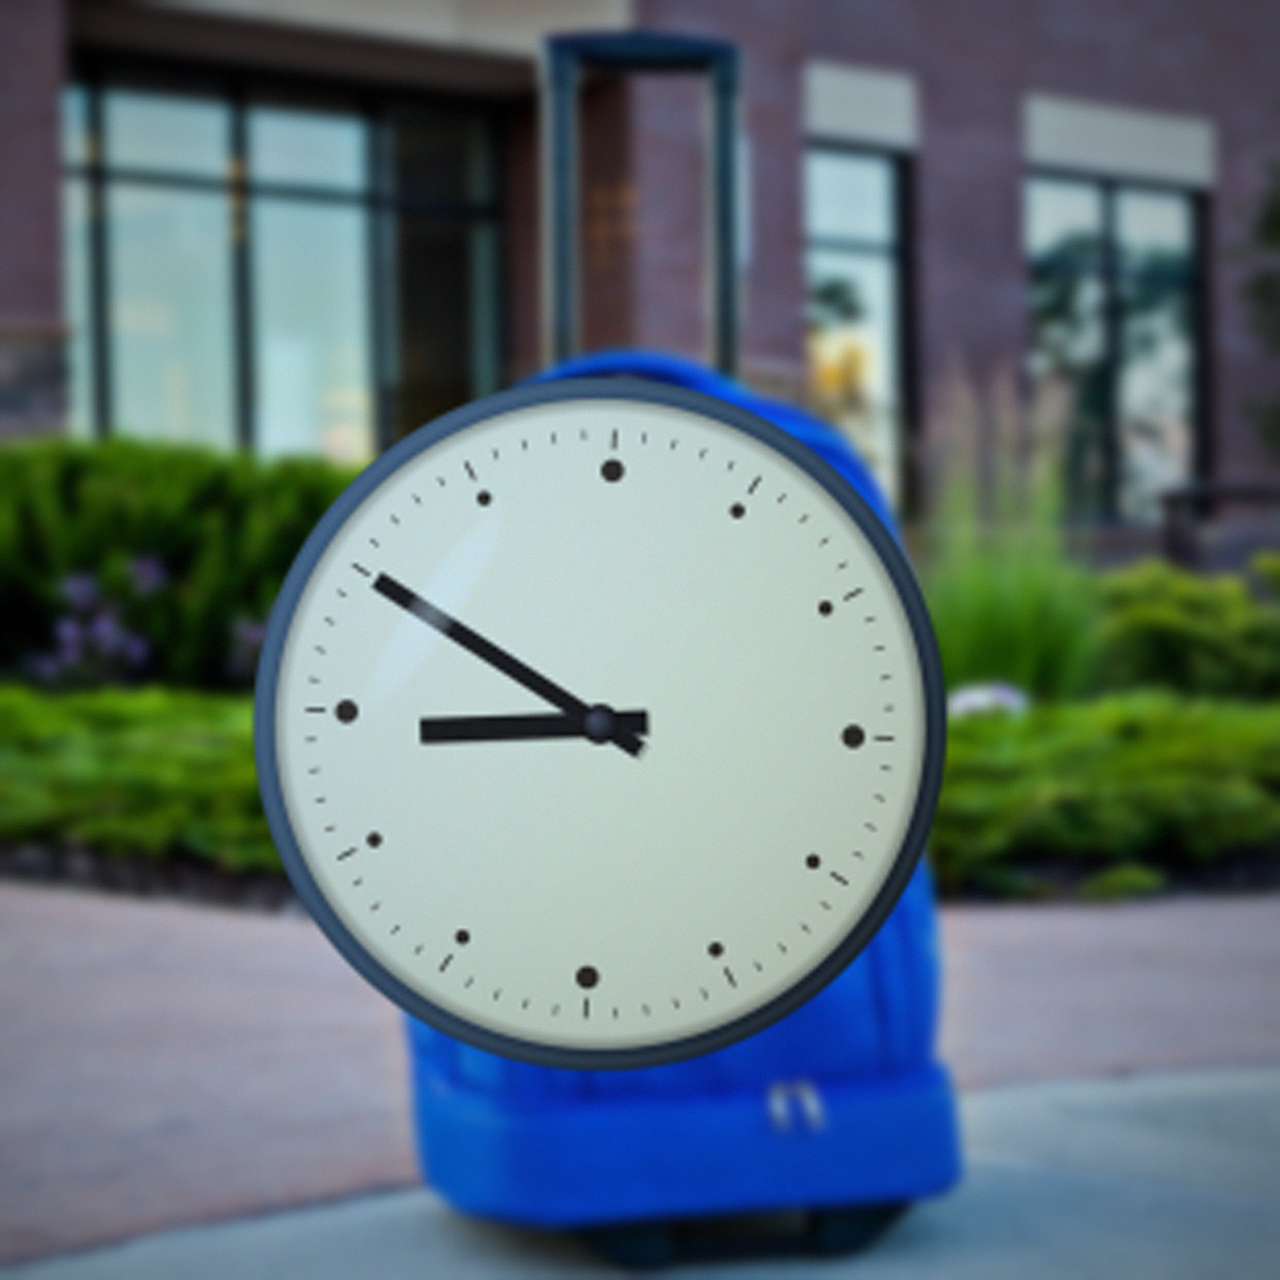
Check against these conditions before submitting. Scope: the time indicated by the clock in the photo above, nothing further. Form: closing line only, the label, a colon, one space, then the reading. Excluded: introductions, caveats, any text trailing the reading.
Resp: 8:50
